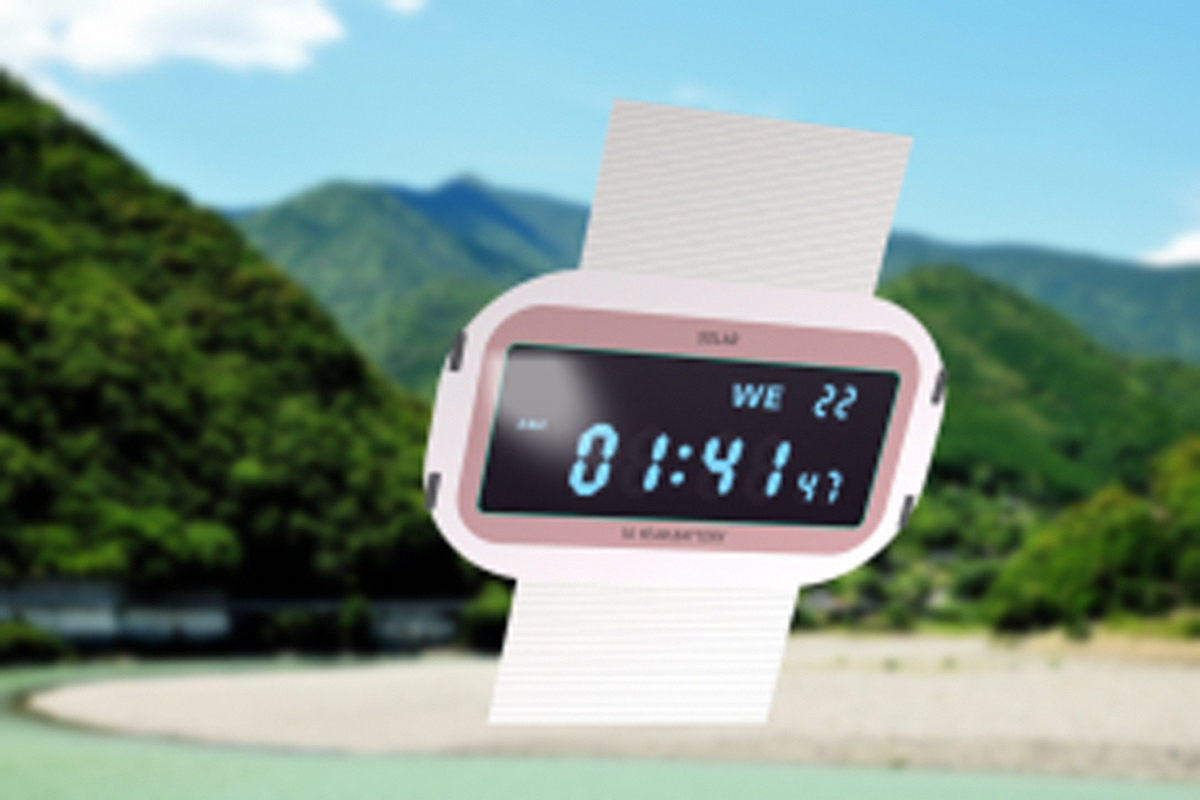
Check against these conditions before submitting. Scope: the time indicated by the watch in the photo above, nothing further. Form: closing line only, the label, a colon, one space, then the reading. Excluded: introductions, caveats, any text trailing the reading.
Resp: 1:41:47
